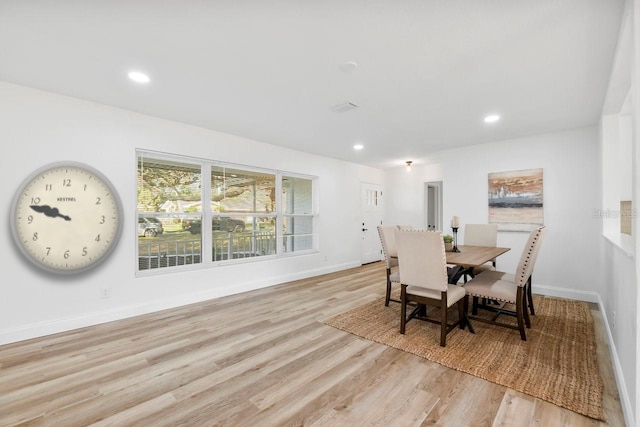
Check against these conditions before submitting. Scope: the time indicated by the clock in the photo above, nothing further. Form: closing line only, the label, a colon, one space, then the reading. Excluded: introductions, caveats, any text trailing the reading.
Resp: 9:48
